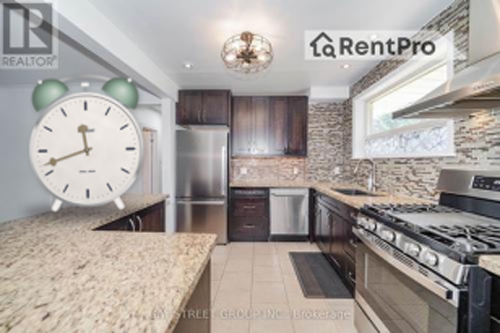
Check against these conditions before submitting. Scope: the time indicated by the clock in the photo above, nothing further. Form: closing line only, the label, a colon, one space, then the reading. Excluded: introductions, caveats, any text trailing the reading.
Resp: 11:42
